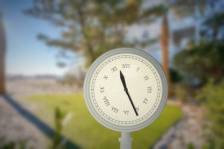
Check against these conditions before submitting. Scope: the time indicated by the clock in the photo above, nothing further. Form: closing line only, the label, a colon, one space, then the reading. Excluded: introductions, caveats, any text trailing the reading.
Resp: 11:26
